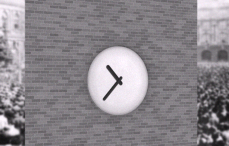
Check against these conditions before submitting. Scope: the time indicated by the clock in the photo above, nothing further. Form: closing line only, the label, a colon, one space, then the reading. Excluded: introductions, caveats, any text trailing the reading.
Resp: 10:37
